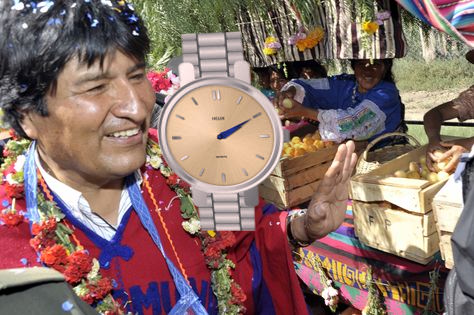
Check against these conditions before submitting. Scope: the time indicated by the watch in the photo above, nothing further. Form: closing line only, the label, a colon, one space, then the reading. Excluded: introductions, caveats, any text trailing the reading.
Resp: 2:10
